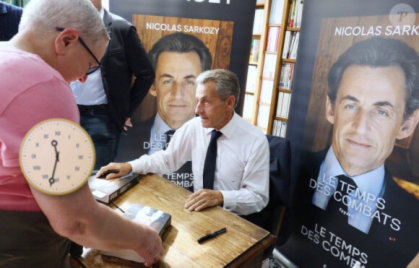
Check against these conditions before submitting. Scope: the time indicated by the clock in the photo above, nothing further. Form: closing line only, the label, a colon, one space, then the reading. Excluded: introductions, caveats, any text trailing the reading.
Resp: 11:32
